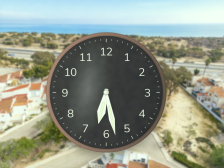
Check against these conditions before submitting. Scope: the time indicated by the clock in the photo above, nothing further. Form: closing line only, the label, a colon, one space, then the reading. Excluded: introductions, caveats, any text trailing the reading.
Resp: 6:28
